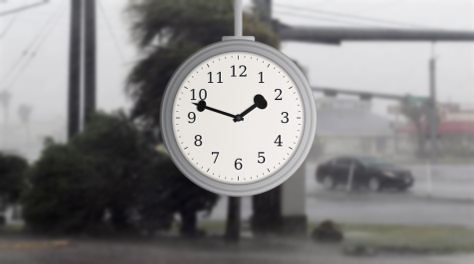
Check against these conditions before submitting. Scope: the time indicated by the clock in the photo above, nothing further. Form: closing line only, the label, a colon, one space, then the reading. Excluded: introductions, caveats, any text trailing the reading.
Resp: 1:48
